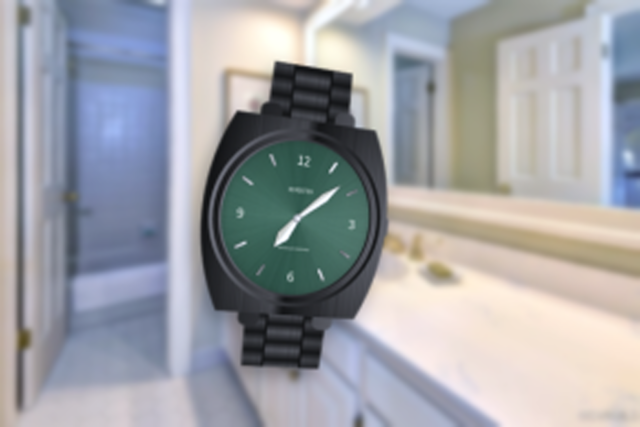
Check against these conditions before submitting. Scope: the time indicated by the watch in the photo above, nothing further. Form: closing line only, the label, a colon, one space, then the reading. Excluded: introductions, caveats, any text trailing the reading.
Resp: 7:08
